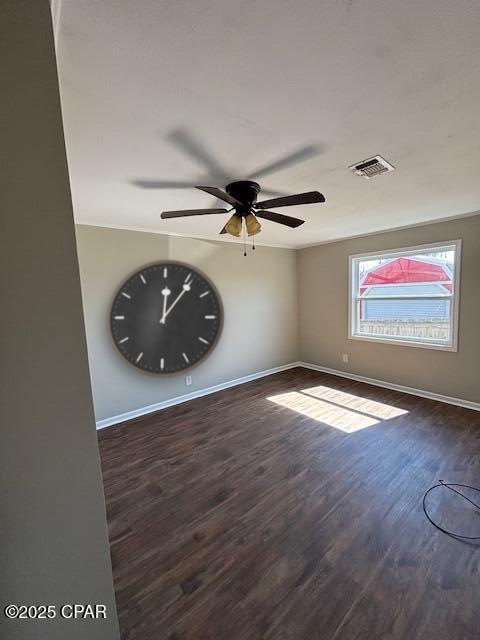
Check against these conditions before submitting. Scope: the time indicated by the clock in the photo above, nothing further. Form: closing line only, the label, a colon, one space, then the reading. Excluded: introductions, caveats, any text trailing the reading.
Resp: 12:06
